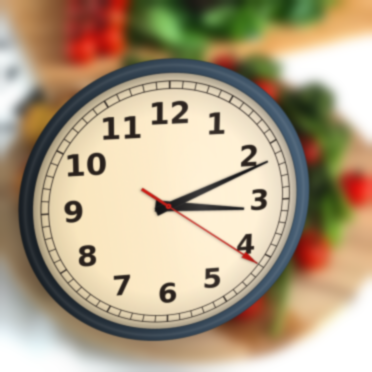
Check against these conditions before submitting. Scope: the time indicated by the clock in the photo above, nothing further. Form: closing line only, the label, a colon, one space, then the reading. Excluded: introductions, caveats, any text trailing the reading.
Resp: 3:11:21
